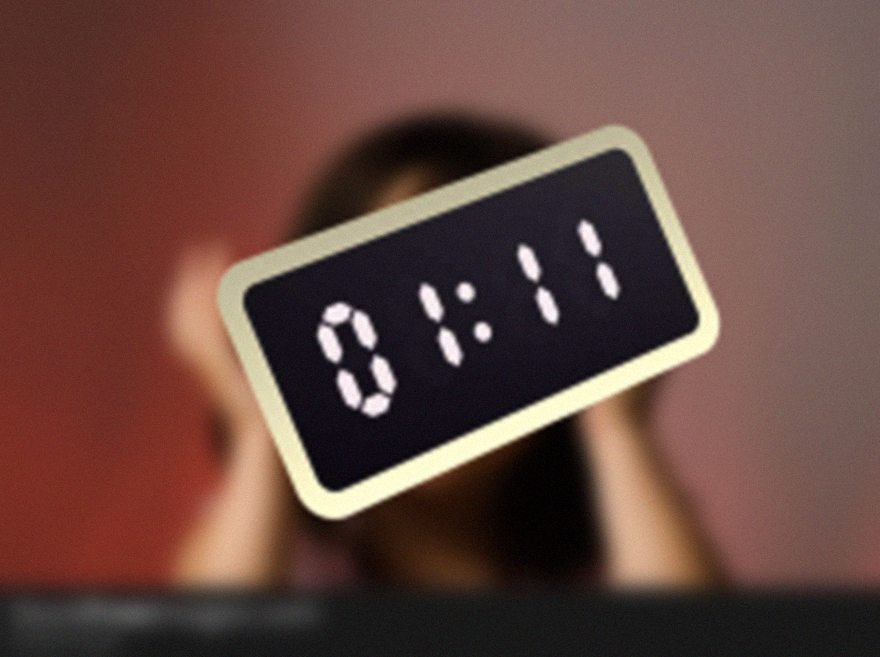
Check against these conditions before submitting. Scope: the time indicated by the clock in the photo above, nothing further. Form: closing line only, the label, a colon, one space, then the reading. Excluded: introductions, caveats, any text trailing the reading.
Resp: 1:11
